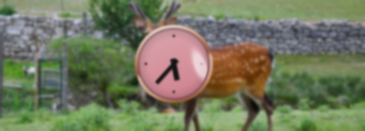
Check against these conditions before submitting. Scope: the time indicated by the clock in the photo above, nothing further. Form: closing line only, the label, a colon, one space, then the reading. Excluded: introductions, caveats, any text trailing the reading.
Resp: 5:37
